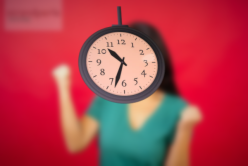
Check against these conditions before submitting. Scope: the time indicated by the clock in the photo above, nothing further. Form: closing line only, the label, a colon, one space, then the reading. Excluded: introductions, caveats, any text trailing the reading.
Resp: 10:33
